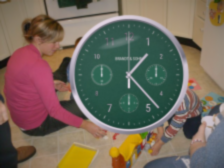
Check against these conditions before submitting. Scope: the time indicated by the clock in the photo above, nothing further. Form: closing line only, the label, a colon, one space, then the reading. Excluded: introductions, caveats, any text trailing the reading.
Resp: 1:23
